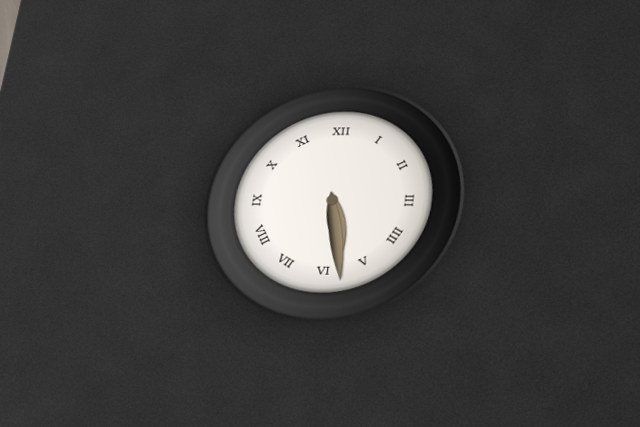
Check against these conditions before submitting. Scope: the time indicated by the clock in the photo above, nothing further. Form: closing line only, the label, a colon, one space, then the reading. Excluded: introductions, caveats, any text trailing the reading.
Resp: 5:28
